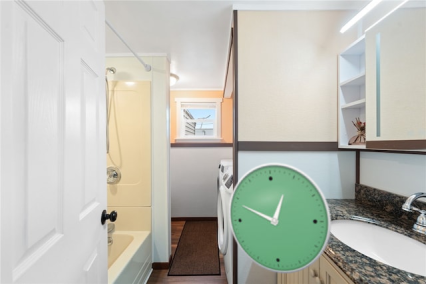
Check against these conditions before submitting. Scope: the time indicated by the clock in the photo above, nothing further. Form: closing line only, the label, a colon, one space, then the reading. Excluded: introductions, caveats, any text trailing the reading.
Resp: 12:49
